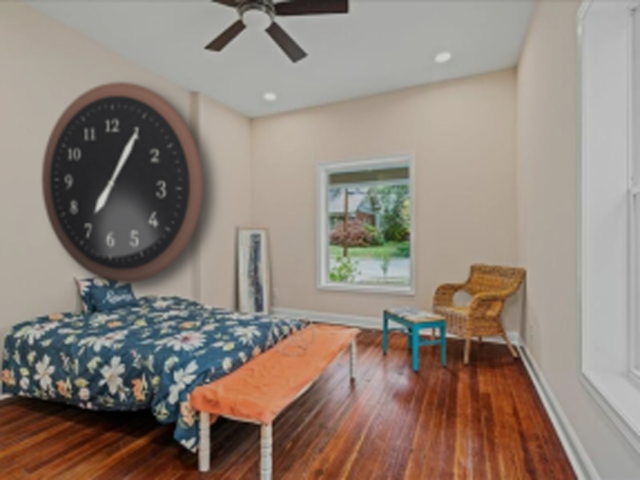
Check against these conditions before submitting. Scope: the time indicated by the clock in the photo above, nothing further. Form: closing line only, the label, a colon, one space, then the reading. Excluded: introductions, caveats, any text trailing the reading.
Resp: 7:05
